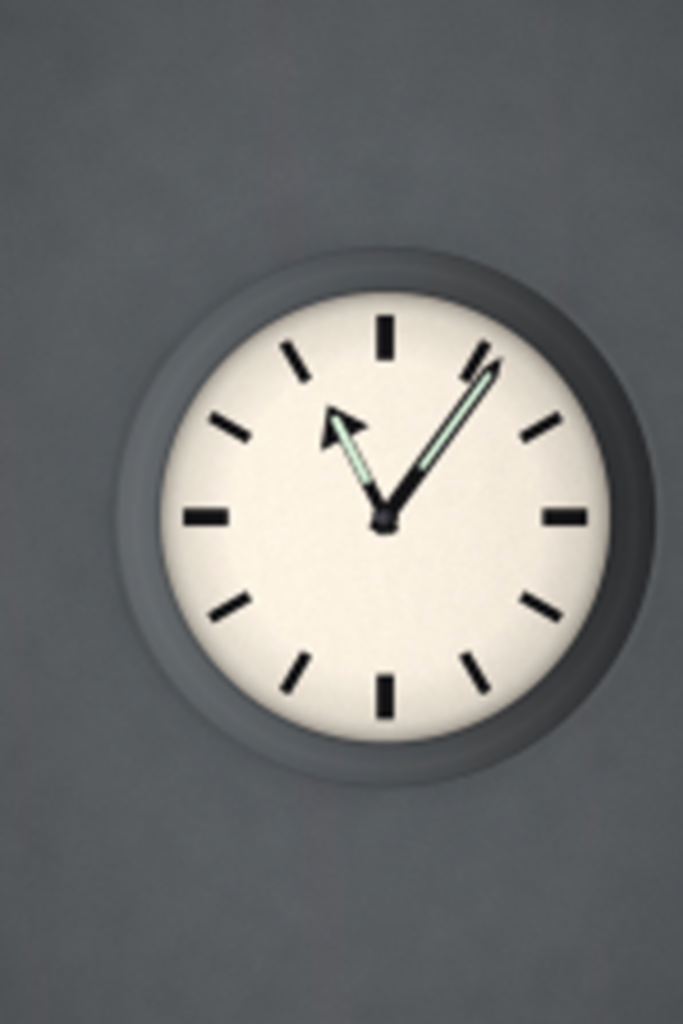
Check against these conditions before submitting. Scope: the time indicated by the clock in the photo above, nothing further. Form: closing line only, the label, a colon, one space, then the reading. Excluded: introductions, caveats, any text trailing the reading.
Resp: 11:06
